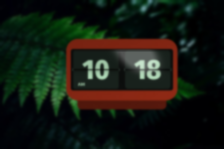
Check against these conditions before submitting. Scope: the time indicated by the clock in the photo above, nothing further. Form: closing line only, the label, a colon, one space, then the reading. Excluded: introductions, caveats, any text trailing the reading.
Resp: 10:18
